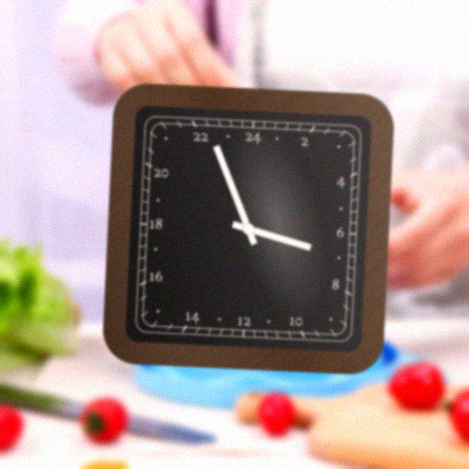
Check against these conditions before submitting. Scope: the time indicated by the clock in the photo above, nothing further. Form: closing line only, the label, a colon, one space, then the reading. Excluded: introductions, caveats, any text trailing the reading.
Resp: 6:56
